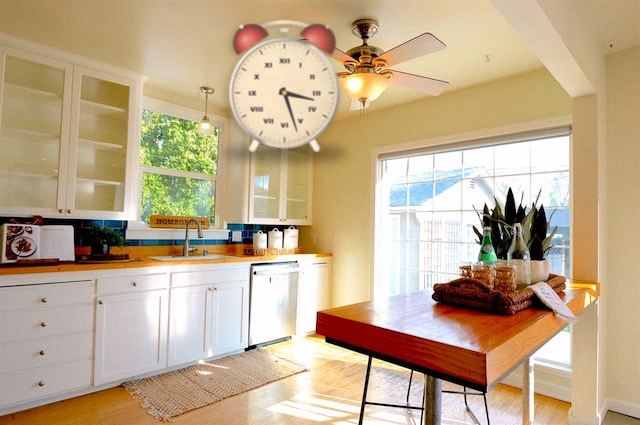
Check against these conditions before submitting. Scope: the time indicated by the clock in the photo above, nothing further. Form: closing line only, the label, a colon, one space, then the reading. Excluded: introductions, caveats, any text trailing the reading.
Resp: 3:27
